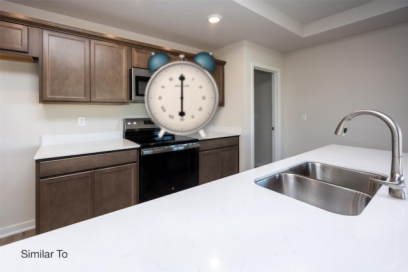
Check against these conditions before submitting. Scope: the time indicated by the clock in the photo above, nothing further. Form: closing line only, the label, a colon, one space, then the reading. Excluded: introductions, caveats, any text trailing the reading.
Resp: 6:00
